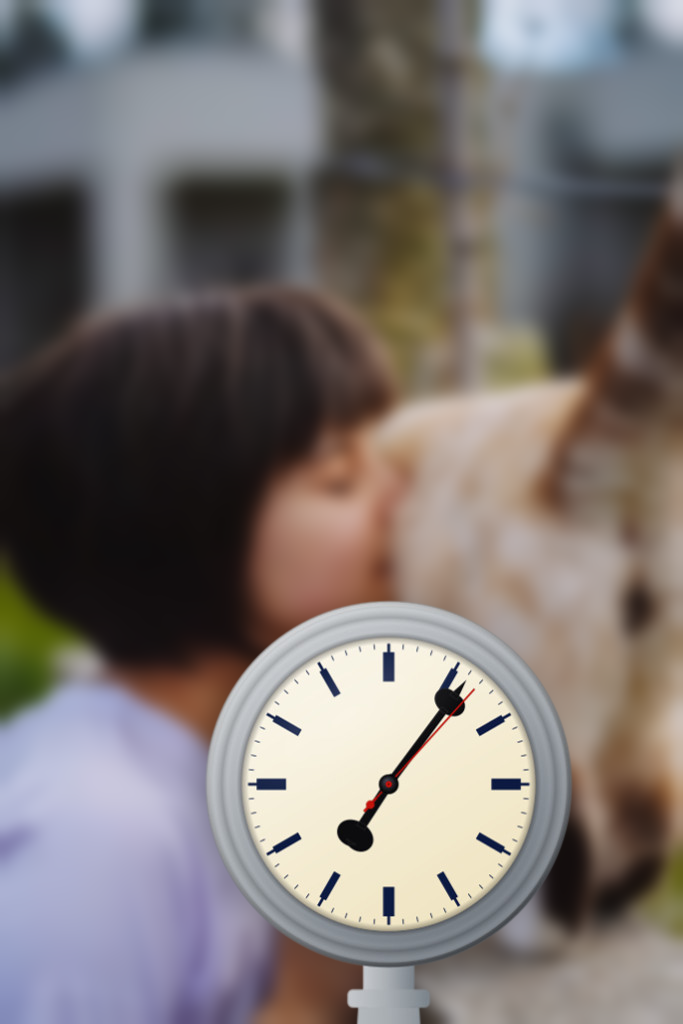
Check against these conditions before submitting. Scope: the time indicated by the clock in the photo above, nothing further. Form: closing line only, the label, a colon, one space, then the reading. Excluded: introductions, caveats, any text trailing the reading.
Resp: 7:06:07
